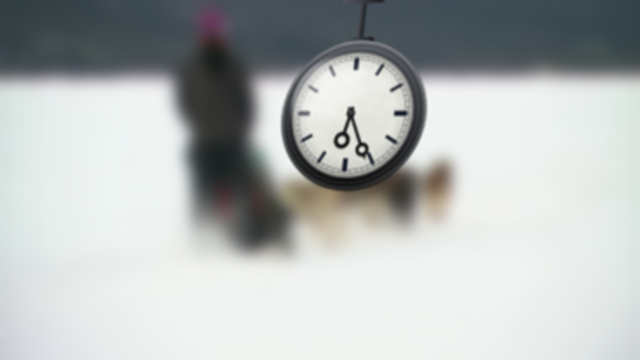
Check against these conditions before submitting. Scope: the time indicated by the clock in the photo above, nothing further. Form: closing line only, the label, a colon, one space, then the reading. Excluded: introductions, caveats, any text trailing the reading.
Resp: 6:26
